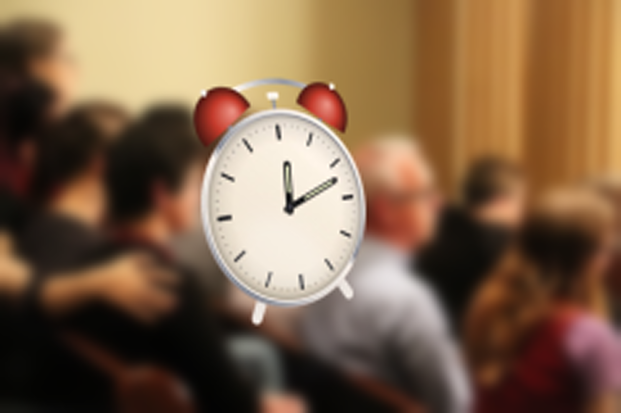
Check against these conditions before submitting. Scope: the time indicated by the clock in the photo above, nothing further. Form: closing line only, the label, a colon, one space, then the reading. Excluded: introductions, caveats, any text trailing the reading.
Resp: 12:12
